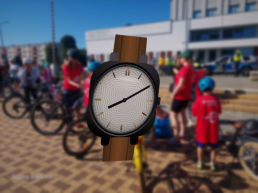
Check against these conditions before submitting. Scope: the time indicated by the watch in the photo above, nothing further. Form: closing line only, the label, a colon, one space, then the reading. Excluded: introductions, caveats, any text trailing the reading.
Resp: 8:10
